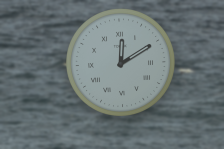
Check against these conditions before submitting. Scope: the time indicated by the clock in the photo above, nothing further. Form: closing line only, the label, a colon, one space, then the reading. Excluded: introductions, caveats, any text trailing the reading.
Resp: 12:10
